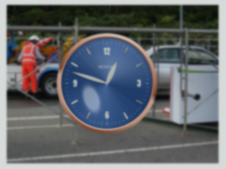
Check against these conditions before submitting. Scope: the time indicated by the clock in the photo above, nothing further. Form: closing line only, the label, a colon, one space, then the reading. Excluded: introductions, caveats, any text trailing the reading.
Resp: 12:48
